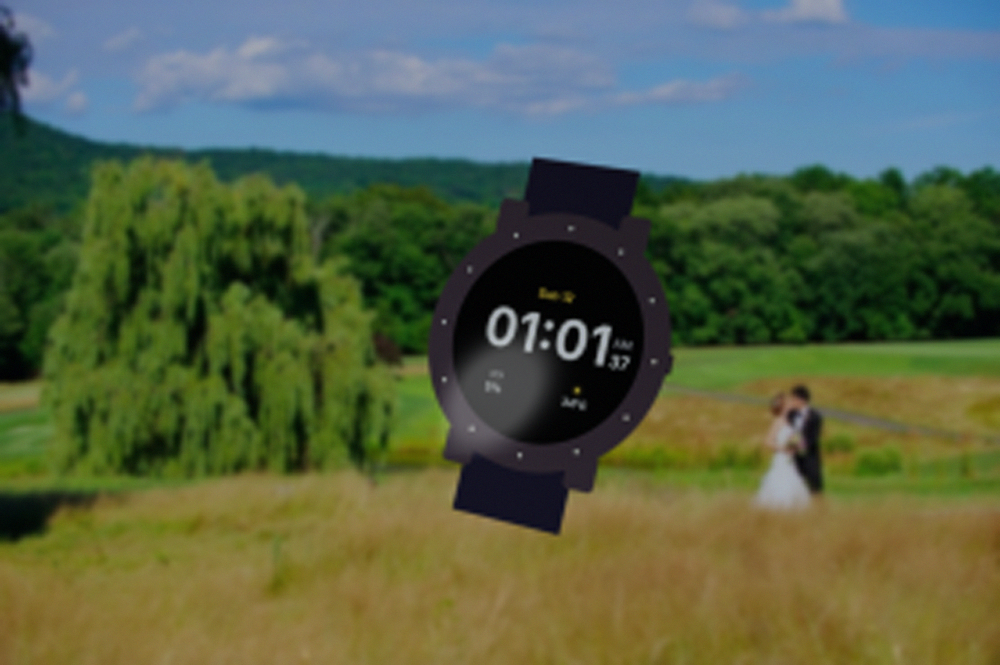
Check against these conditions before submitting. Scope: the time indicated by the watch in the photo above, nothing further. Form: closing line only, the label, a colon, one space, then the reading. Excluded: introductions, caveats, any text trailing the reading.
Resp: 1:01
